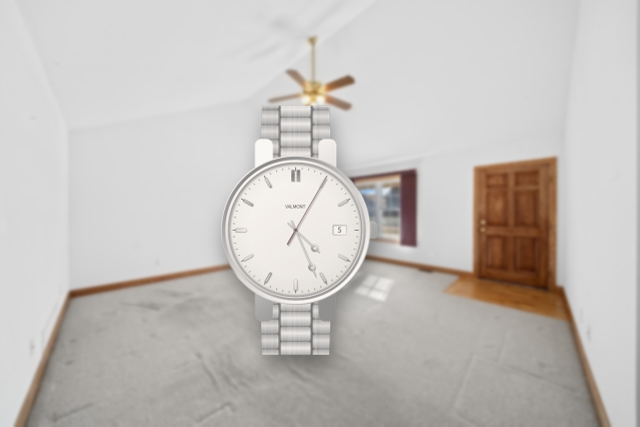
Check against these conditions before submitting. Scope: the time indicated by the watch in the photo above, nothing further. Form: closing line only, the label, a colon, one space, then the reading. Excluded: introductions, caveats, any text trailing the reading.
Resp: 4:26:05
